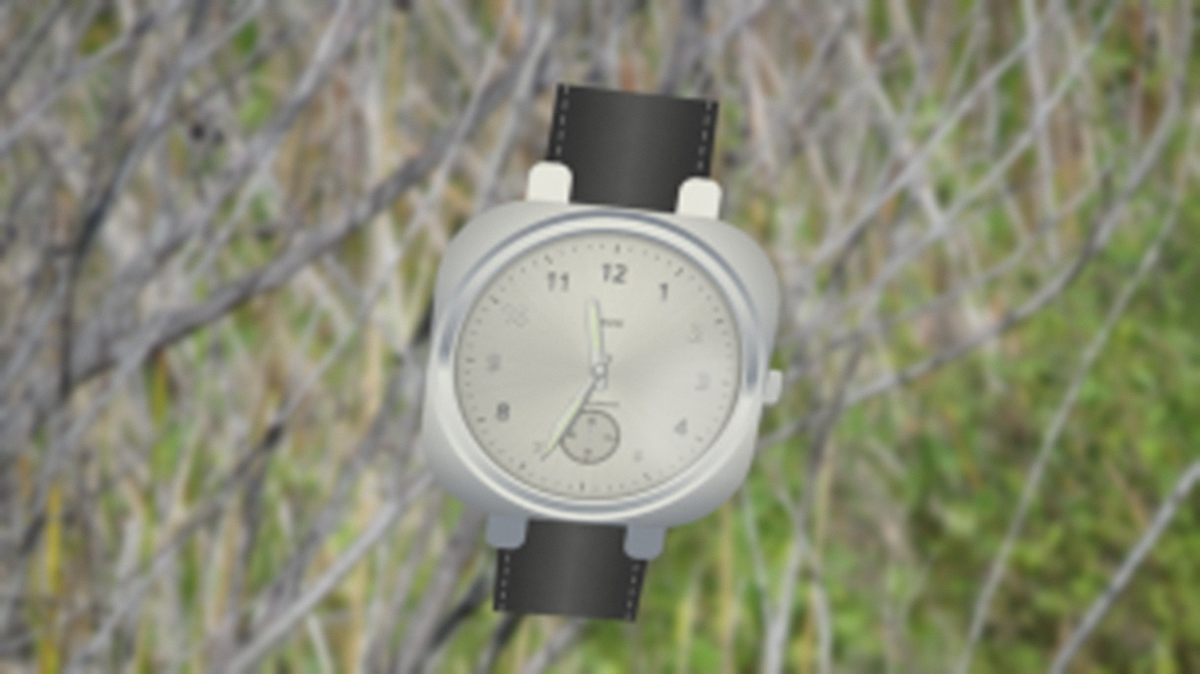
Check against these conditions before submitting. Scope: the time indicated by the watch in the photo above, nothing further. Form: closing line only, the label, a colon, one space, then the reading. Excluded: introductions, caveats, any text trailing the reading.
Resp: 11:34
